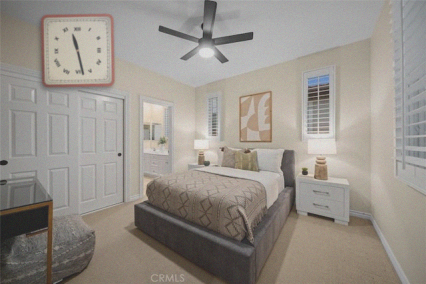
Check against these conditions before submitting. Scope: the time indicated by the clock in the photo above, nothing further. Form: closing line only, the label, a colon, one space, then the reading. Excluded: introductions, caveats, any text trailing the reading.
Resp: 11:28
